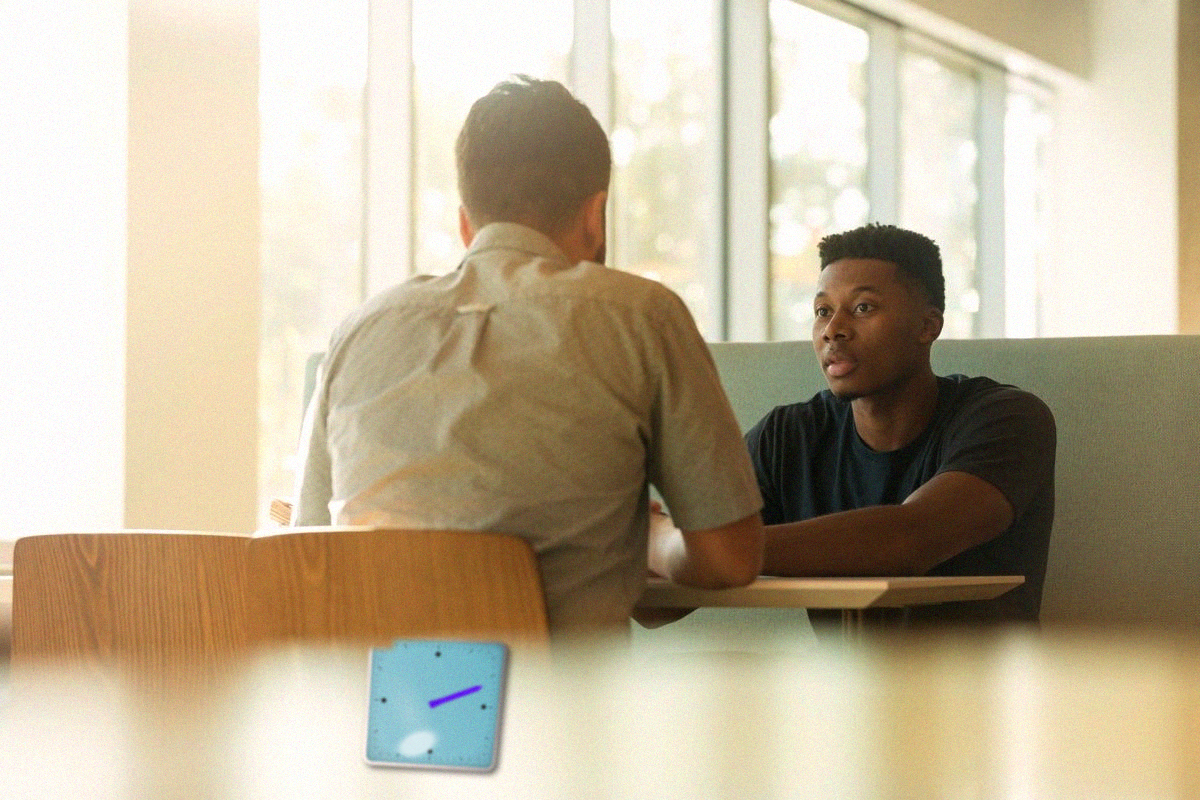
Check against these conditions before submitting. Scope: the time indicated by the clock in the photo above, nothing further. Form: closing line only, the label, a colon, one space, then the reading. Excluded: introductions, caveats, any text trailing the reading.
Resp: 2:11
